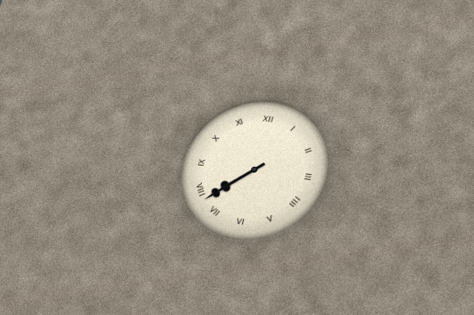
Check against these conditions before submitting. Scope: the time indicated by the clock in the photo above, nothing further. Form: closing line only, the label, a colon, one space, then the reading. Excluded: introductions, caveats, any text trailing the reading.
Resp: 7:38
